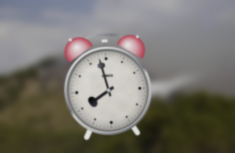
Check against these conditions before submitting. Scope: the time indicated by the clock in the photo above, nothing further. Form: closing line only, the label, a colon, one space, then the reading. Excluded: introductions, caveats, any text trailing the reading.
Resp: 7:58
